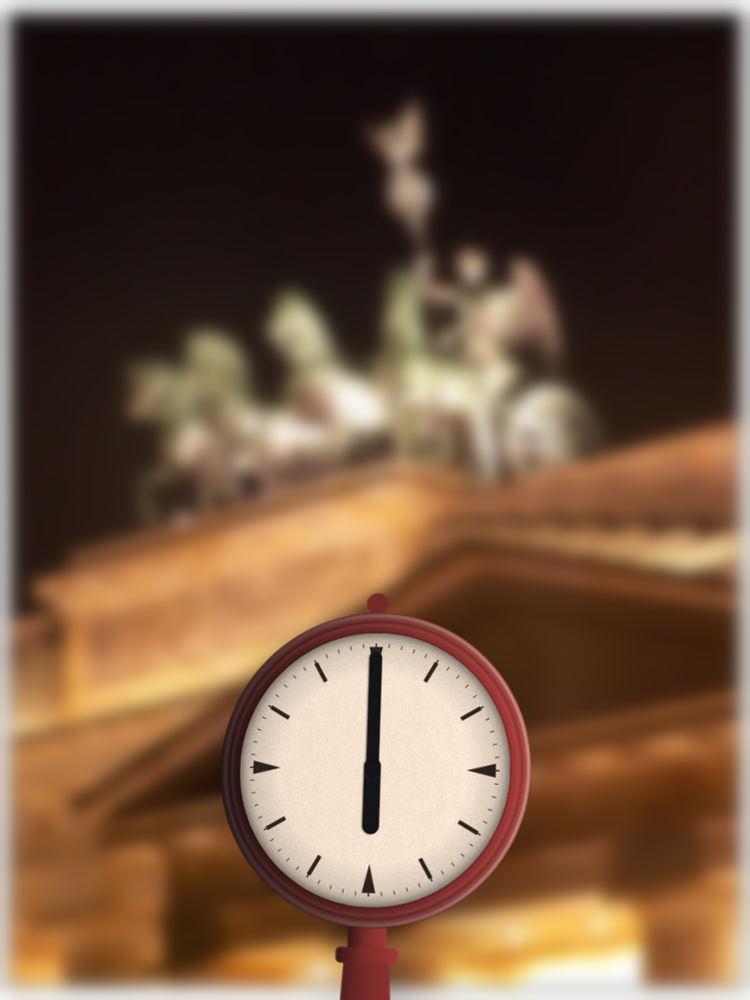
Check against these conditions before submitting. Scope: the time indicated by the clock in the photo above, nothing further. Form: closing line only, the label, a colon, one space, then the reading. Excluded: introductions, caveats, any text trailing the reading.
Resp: 6:00
